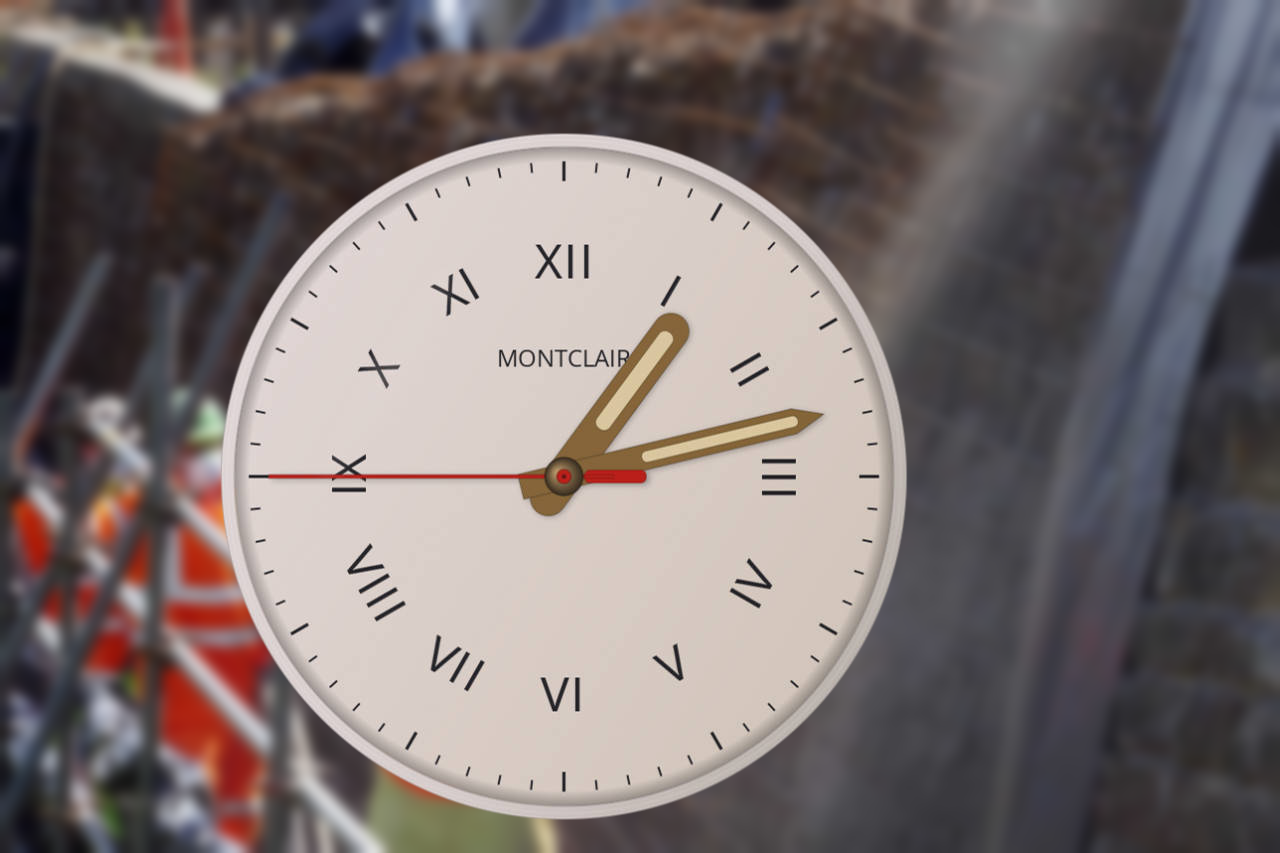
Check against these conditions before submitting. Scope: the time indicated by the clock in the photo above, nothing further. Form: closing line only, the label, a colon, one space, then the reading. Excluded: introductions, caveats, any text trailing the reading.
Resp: 1:12:45
